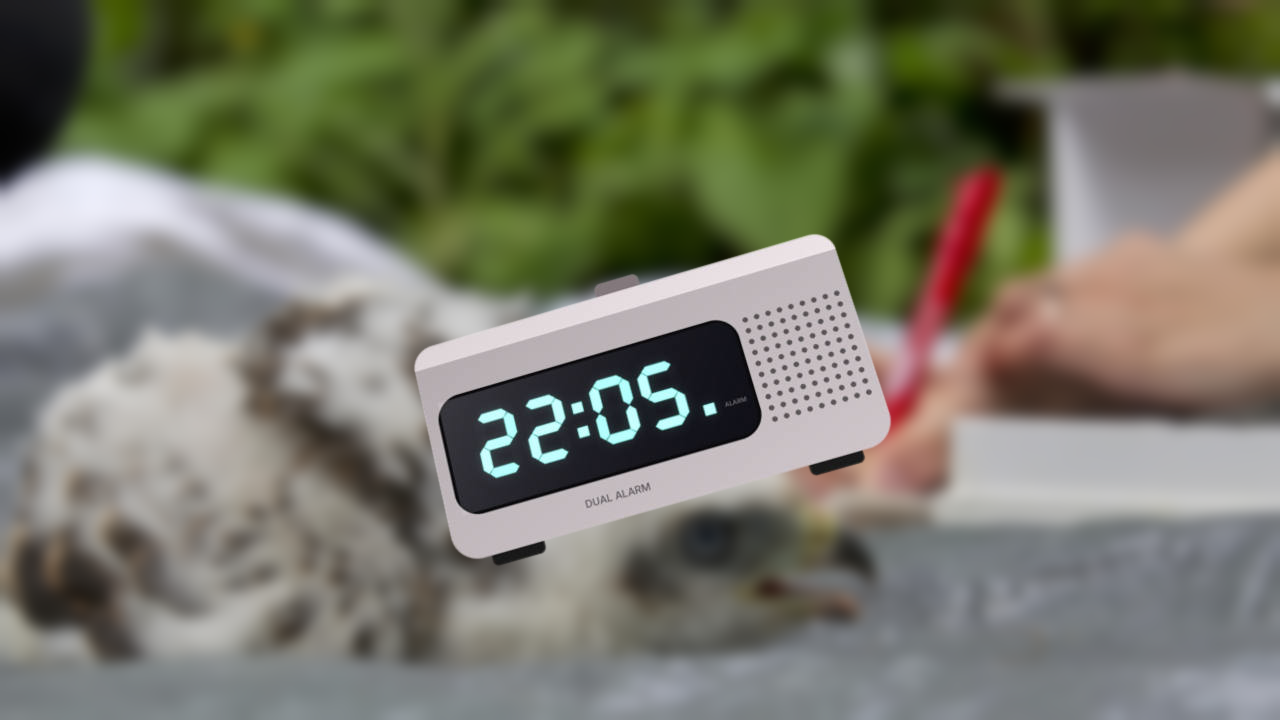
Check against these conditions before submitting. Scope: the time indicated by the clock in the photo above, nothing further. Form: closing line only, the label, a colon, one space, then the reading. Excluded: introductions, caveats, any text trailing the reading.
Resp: 22:05
